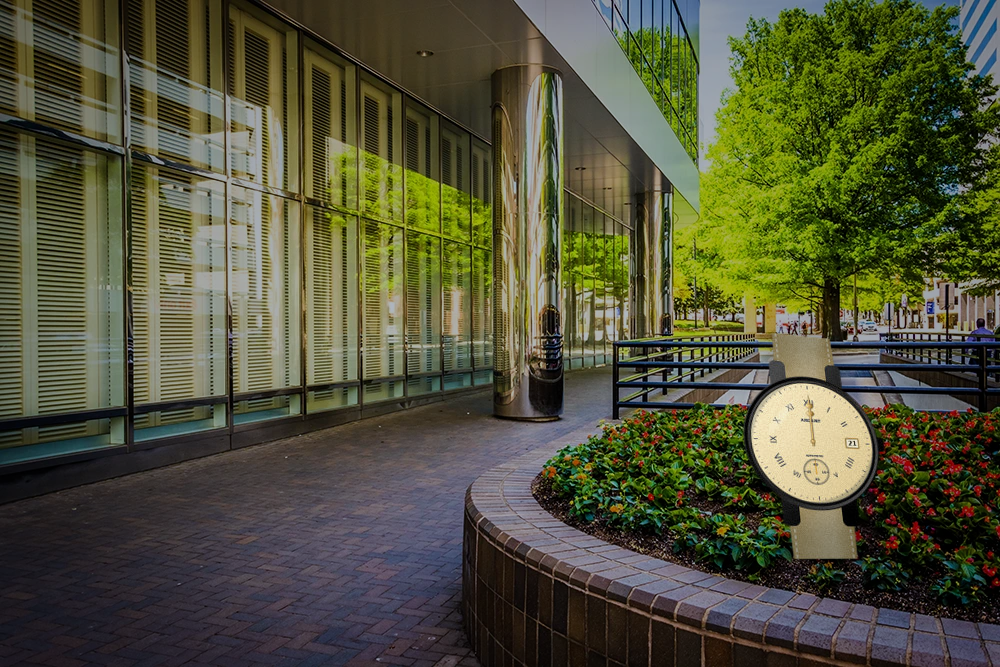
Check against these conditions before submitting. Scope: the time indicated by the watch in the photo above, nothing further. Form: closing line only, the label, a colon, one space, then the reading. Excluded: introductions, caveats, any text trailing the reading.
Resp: 12:00
